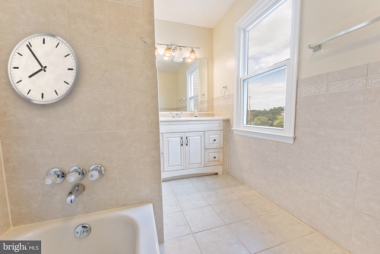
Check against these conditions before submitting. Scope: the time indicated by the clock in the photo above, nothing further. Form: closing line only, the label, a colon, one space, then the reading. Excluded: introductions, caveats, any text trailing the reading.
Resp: 7:54
